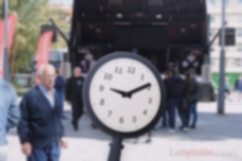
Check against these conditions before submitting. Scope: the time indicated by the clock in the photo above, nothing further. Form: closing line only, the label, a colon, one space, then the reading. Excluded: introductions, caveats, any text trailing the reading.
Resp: 9:09
